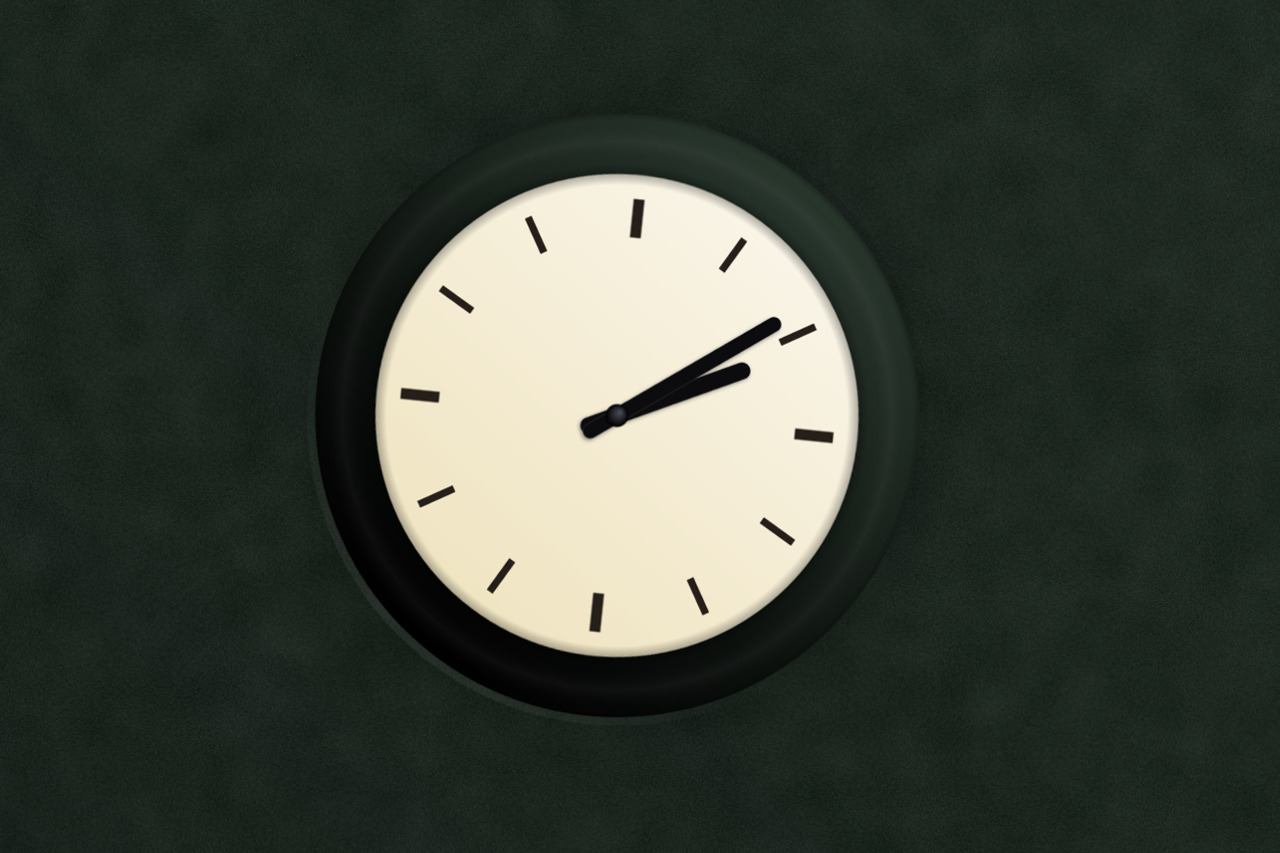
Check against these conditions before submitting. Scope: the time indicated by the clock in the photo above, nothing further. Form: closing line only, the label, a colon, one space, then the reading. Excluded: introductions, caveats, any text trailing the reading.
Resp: 2:09
